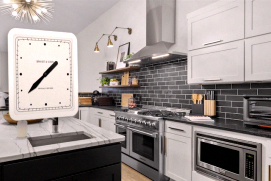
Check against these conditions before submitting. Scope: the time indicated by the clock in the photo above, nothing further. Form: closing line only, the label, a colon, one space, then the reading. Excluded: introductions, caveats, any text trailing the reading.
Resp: 1:38
